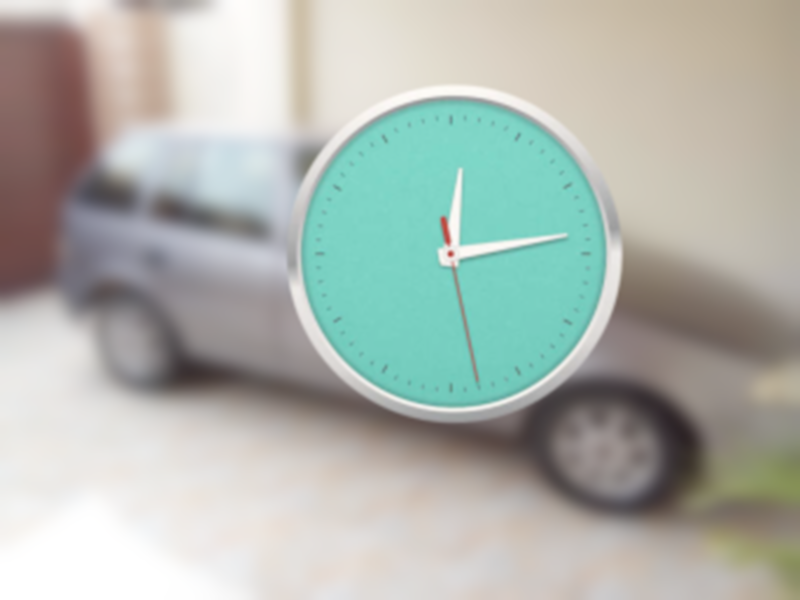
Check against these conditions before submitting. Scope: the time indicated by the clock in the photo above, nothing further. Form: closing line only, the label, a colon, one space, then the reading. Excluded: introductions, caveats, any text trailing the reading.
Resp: 12:13:28
